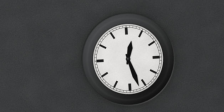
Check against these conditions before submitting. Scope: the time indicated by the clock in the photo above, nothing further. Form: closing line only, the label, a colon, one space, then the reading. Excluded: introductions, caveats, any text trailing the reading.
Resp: 12:27
